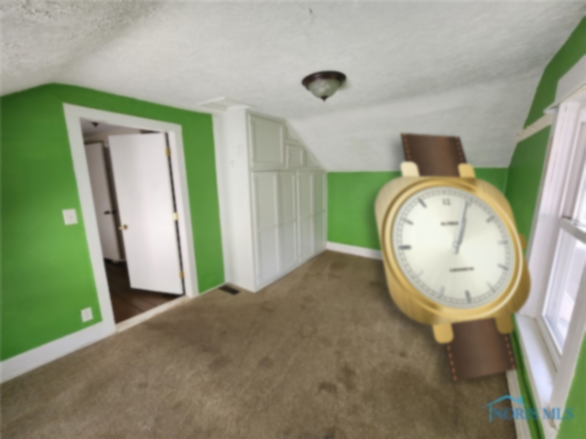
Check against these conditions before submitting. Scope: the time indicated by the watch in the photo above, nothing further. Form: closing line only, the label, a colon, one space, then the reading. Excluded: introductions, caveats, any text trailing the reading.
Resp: 1:04
